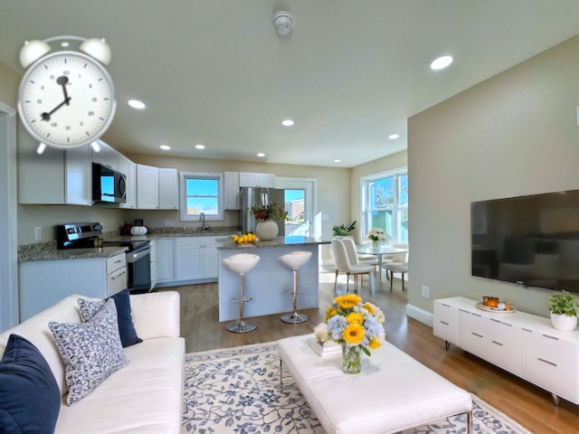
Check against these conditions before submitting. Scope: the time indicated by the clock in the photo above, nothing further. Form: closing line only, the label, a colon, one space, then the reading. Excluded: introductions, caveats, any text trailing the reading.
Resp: 11:39
